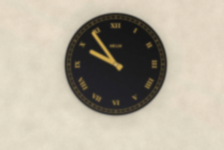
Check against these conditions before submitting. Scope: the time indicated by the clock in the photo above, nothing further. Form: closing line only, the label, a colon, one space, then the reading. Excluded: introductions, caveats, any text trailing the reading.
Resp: 9:54
